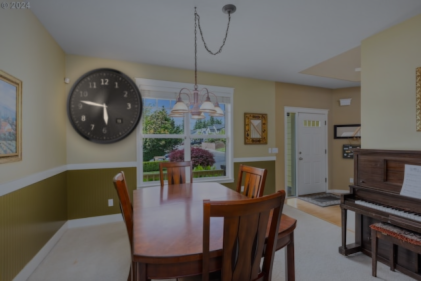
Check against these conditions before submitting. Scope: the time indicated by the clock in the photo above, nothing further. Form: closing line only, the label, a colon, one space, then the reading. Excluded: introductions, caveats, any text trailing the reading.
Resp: 5:47
